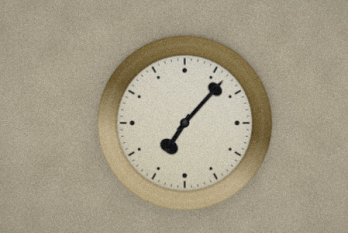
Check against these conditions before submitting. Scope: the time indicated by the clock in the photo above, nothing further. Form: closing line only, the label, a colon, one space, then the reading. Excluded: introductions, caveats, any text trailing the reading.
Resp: 7:07
